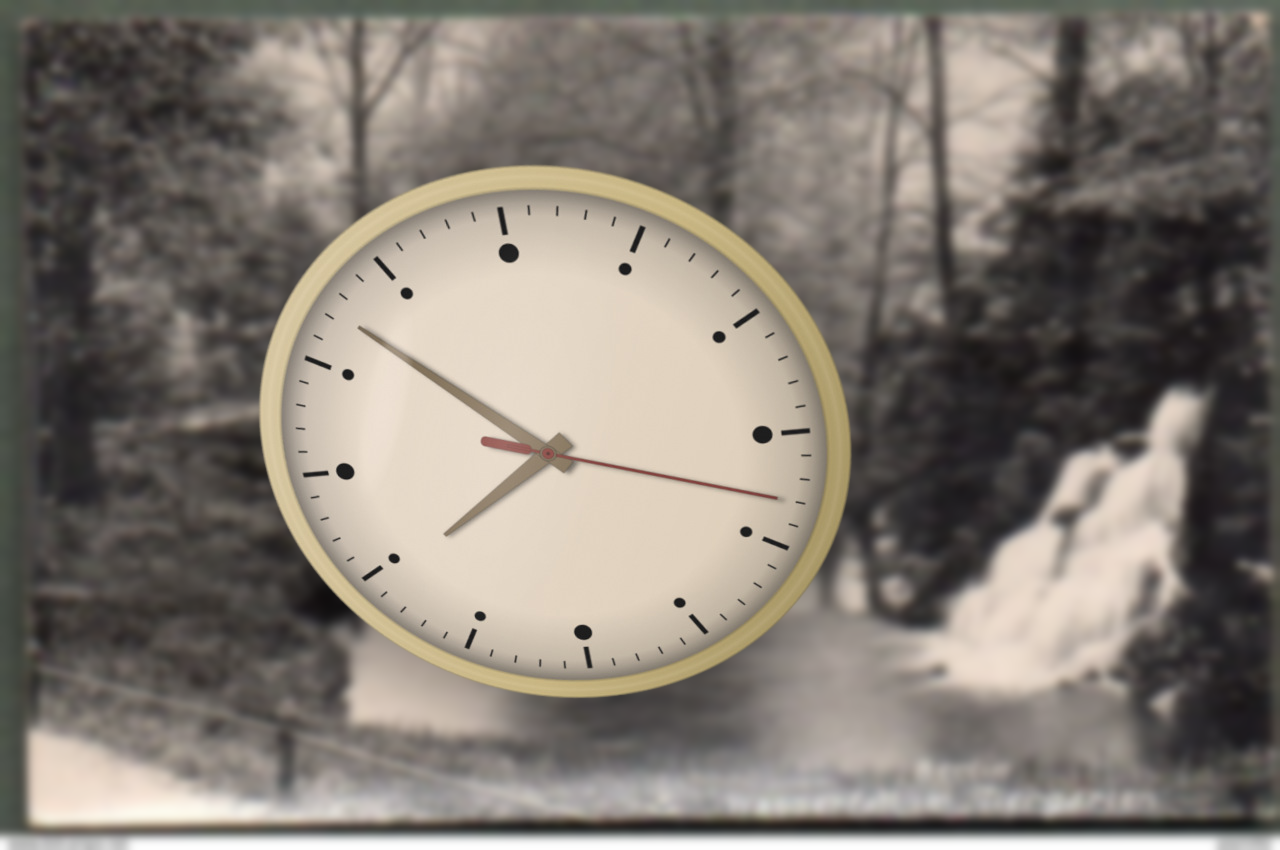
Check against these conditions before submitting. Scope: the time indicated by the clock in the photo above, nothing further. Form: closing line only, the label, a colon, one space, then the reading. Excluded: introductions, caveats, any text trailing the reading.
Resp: 7:52:18
